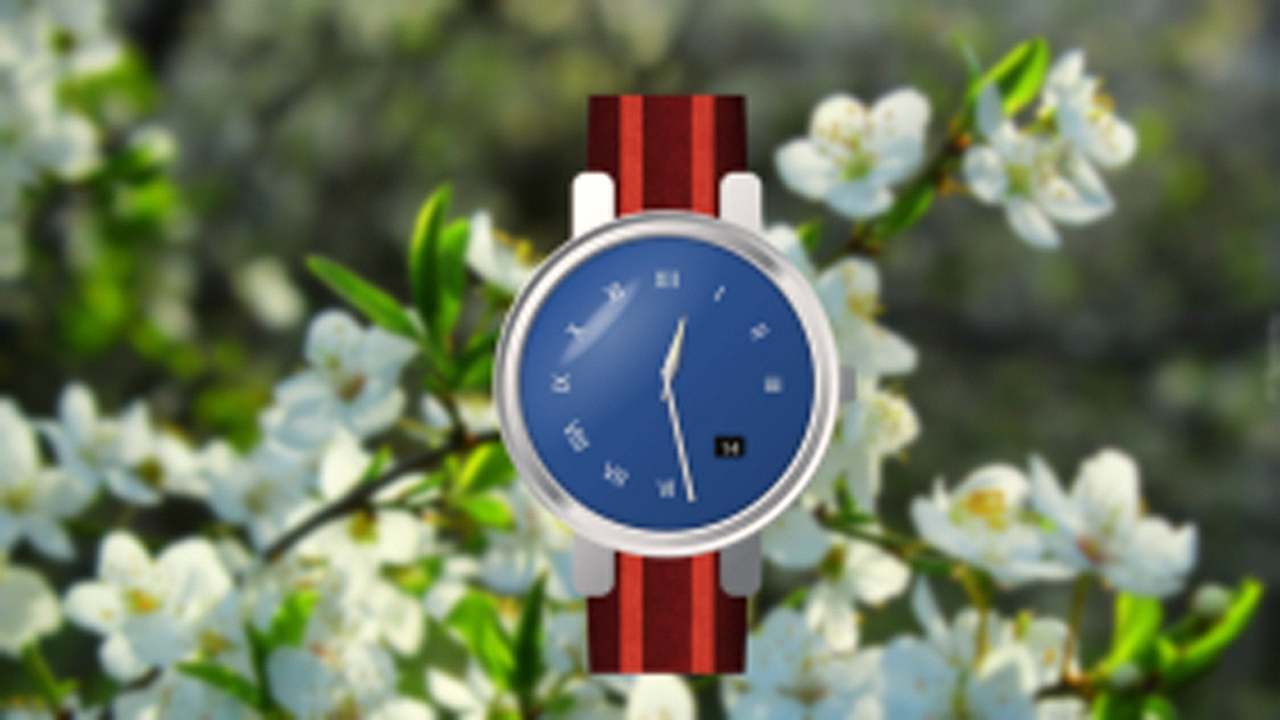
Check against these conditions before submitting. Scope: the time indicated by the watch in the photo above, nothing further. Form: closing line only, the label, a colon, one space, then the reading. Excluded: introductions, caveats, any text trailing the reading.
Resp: 12:28
